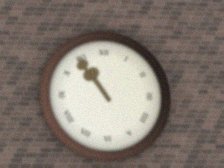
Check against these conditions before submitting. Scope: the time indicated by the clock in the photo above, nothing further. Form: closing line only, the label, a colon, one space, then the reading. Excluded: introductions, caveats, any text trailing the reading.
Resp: 10:54
